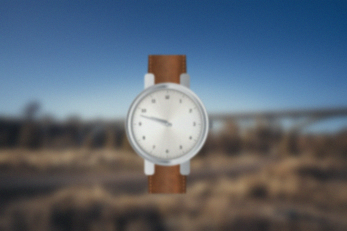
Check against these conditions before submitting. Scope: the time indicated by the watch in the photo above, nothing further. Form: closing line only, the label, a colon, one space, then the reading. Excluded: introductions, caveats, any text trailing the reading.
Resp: 9:48
